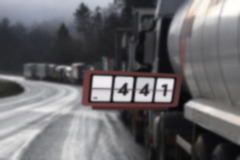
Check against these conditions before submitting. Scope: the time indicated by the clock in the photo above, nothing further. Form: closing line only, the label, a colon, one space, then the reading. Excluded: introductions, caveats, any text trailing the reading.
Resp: 4:41
